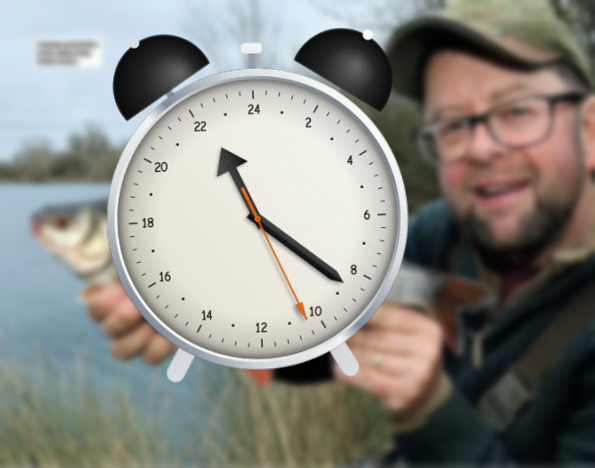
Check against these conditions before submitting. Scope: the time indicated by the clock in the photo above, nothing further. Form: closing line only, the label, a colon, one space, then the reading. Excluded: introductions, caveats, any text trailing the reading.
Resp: 22:21:26
